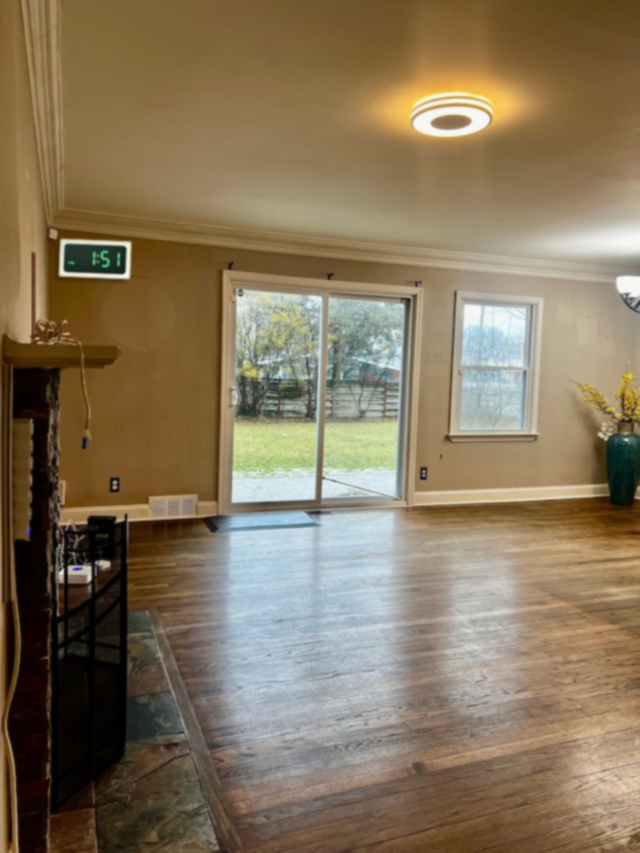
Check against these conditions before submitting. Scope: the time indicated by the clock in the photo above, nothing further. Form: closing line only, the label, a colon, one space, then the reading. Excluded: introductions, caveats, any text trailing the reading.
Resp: 1:51
